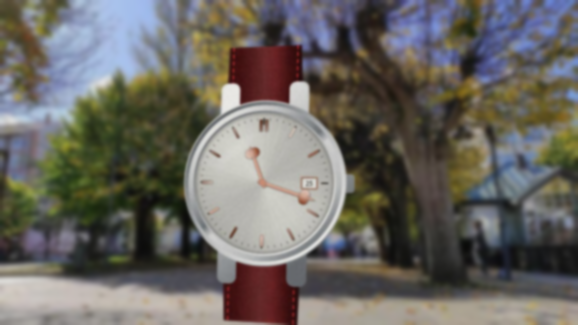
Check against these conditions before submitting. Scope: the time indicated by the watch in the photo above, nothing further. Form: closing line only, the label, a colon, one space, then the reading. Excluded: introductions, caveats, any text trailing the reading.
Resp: 11:18
